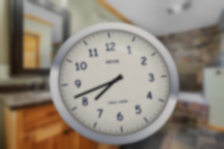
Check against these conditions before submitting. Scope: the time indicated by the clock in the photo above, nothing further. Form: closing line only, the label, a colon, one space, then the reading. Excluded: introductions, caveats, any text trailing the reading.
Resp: 7:42
